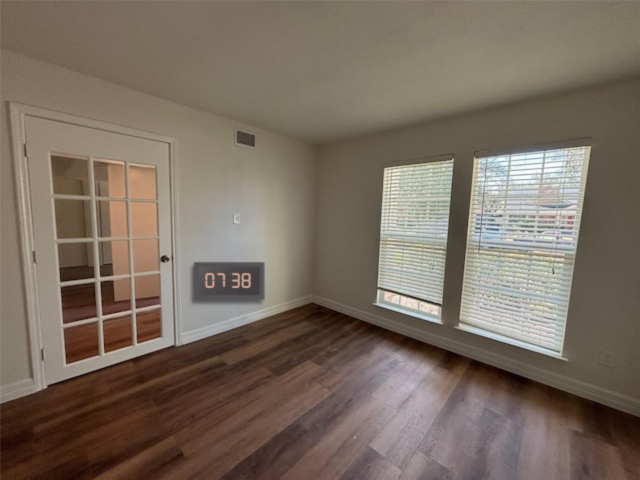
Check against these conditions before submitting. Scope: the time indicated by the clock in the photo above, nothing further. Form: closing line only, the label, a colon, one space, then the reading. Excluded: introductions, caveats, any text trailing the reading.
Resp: 7:38
